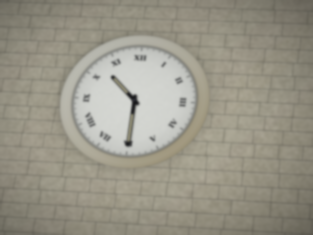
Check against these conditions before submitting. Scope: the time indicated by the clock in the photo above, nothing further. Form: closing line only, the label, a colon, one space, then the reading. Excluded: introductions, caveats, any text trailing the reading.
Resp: 10:30
